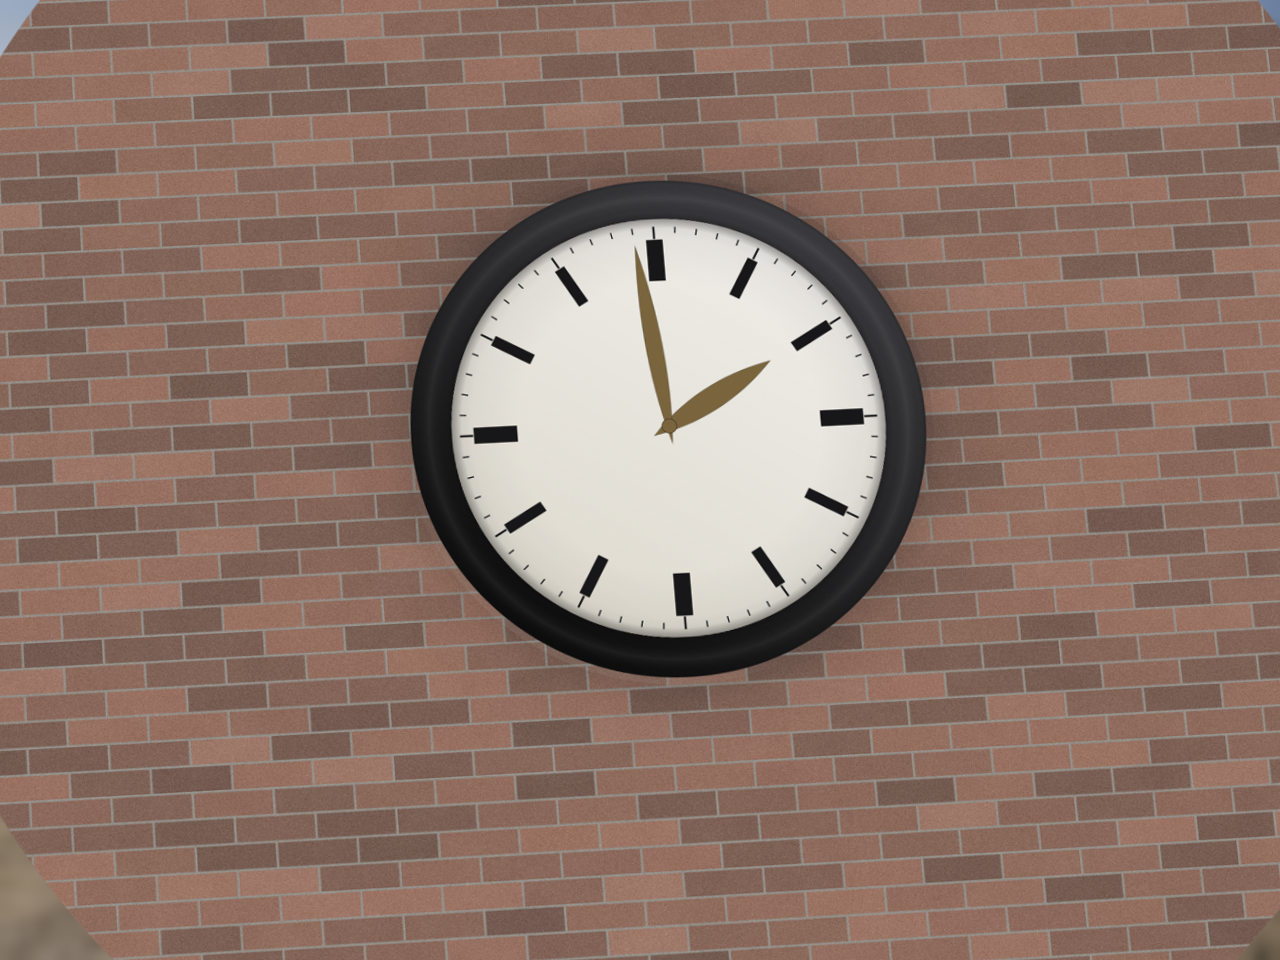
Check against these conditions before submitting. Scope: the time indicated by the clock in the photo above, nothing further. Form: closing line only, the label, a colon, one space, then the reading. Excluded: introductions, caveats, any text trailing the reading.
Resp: 1:59
